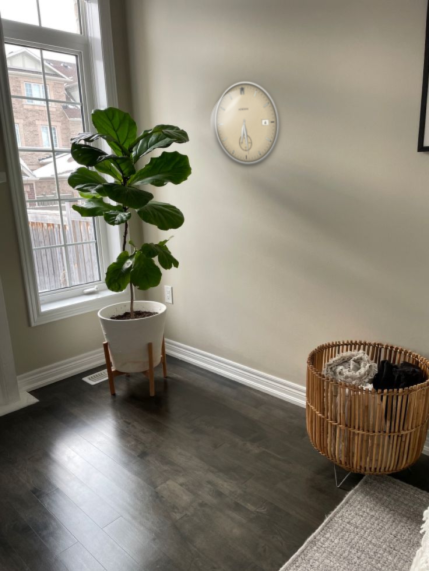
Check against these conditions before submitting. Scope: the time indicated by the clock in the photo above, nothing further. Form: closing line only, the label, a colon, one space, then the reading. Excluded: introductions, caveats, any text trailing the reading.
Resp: 6:29
